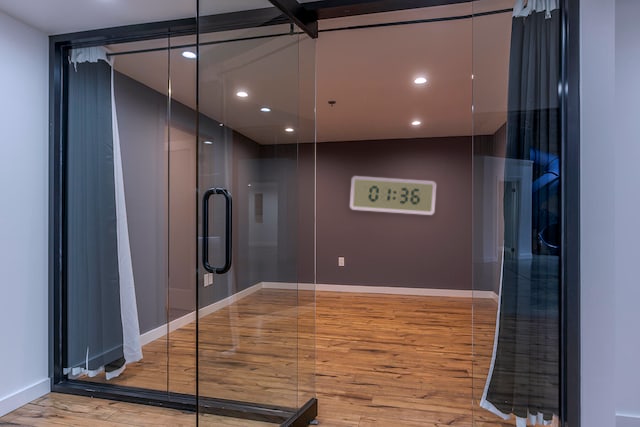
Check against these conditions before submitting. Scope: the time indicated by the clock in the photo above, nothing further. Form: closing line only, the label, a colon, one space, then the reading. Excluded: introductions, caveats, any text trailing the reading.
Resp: 1:36
